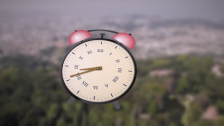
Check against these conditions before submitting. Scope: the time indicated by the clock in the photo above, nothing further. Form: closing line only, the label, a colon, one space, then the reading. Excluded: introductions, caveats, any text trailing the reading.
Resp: 8:41
